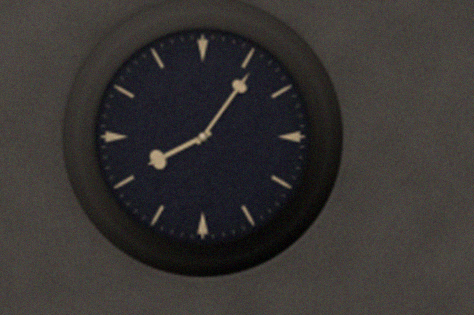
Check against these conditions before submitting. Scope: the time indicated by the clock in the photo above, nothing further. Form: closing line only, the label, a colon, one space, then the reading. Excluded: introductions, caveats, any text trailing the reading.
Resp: 8:06
